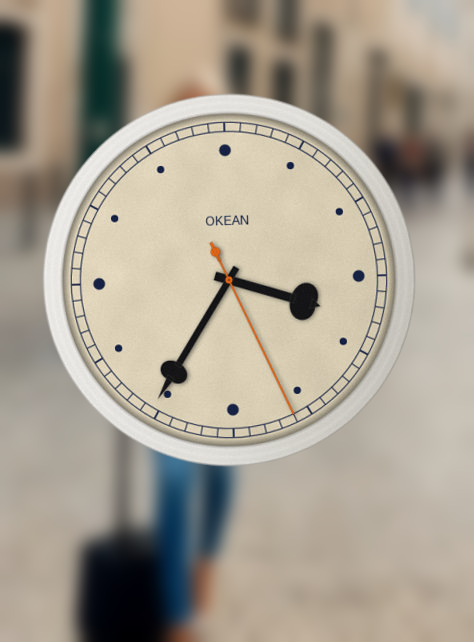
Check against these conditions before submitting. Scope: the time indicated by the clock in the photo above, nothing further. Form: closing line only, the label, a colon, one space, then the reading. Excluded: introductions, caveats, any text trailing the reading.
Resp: 3:35:26
